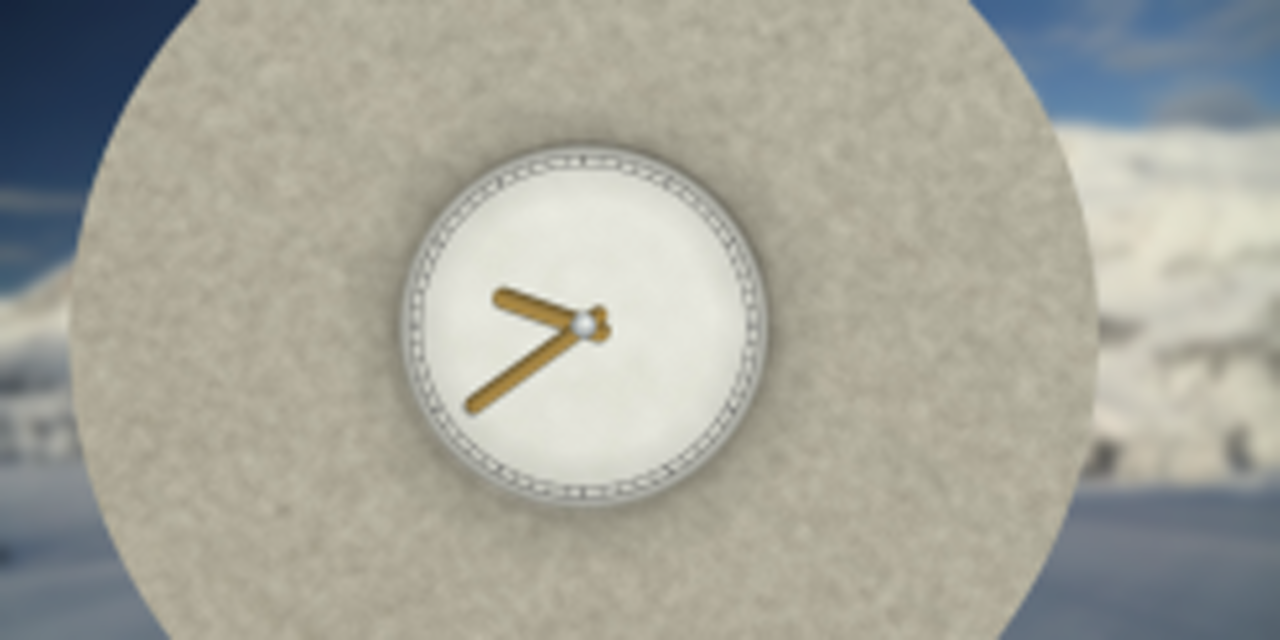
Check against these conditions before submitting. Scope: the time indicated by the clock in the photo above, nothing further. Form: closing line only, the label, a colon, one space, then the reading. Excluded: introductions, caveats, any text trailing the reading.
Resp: 9:39
